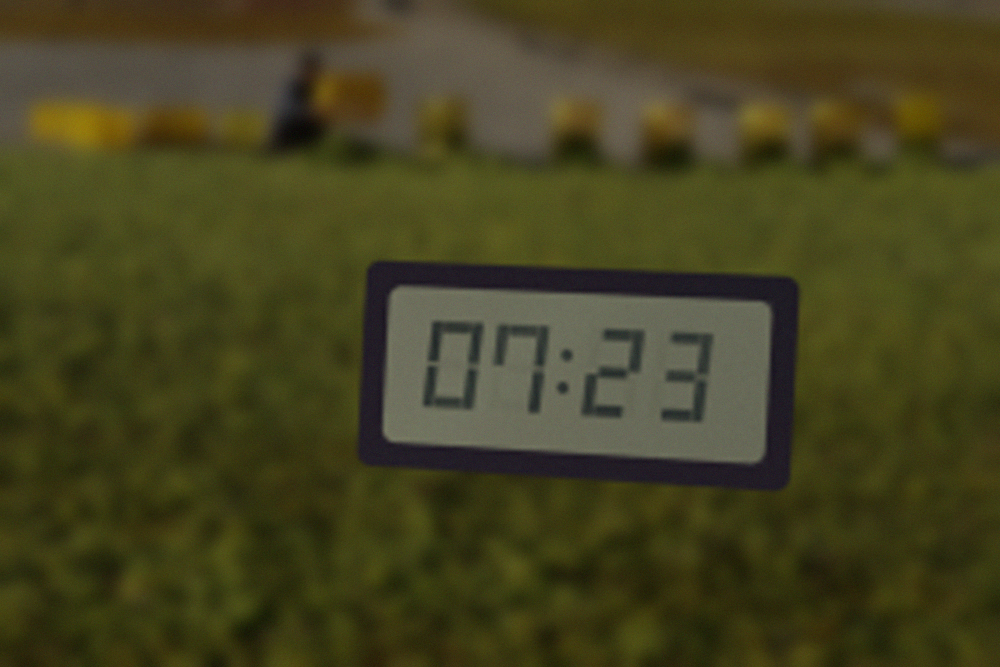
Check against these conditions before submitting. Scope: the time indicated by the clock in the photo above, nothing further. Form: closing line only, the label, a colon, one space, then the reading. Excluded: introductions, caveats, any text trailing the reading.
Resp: 7:23
